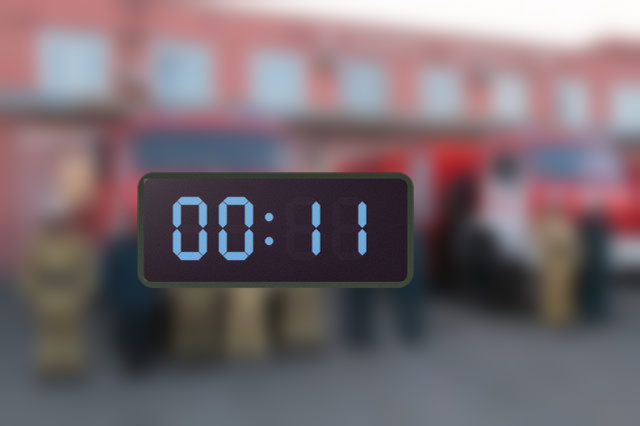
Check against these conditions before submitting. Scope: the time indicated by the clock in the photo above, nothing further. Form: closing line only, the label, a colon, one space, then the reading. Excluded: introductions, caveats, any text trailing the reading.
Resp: 0:11
